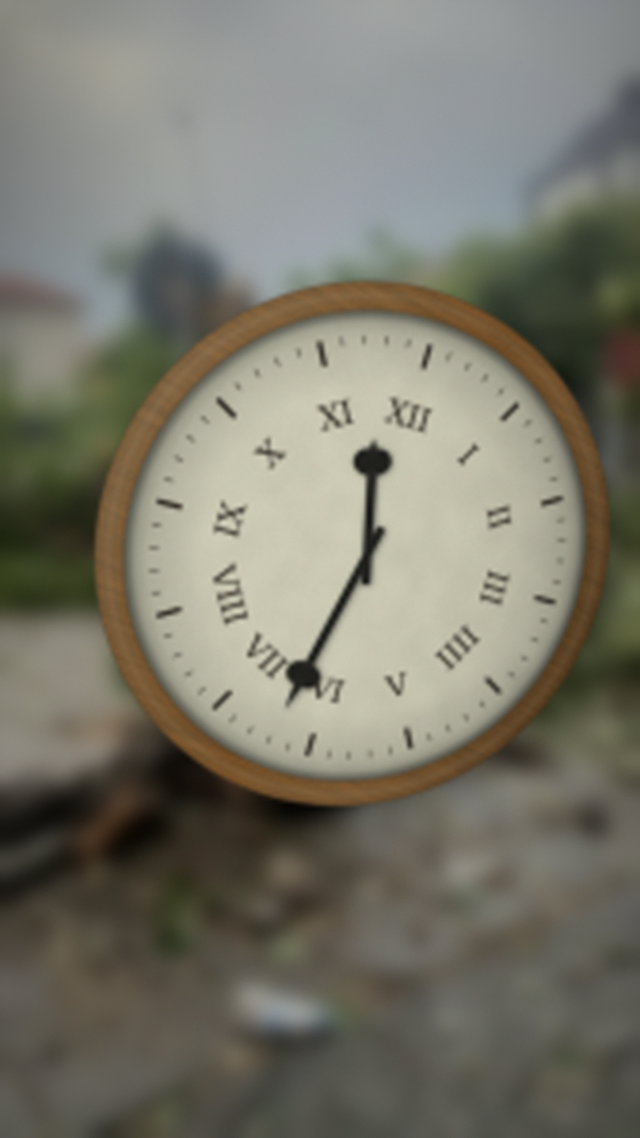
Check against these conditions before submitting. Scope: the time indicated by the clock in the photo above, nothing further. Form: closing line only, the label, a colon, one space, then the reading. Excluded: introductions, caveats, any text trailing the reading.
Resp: 11:32
